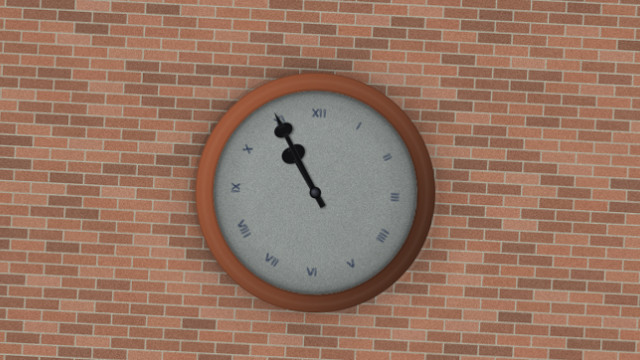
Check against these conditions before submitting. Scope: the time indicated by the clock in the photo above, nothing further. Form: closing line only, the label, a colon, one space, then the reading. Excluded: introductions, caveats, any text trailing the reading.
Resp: 10:55
